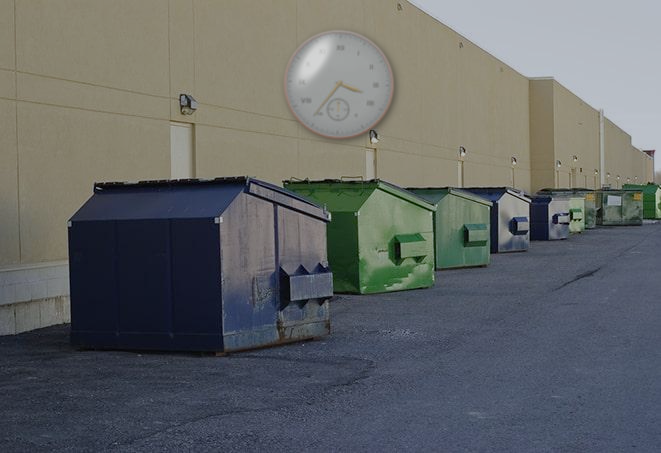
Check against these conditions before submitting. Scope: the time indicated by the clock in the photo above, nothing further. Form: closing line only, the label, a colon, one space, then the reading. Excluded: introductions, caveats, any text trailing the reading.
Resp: 3:36
